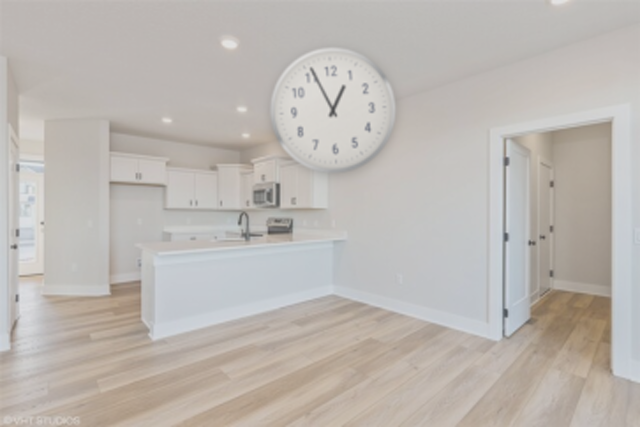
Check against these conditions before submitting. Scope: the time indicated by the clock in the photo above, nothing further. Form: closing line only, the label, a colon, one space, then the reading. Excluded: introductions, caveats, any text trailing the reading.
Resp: 12:56
